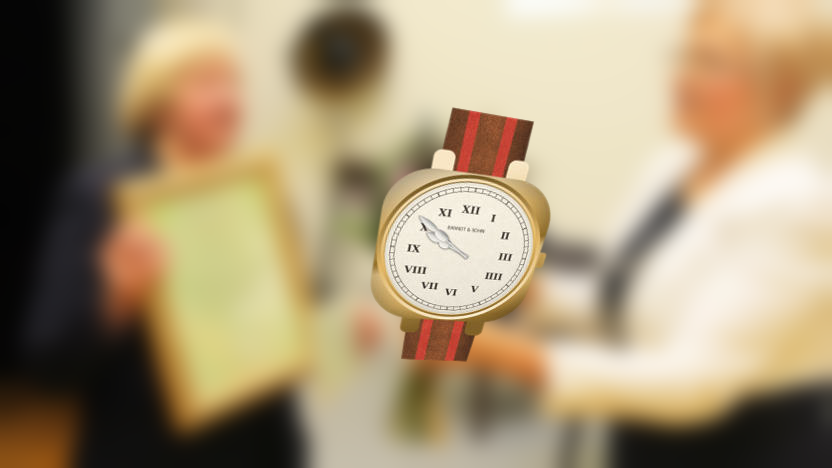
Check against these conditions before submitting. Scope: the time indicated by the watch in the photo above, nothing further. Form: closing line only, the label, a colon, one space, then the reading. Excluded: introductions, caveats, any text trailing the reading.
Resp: 9:51
